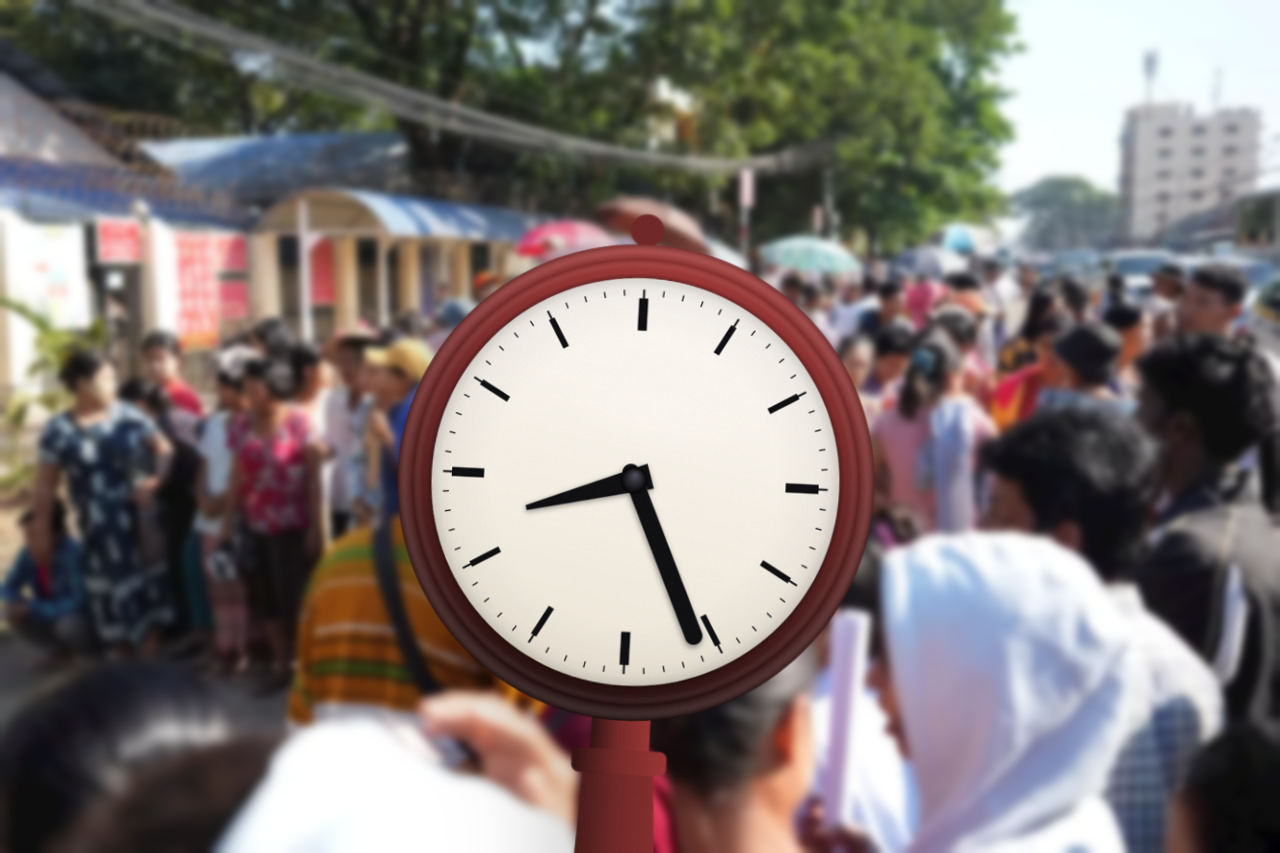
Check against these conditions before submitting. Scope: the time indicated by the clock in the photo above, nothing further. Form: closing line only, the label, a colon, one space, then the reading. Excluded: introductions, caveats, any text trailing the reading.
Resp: 8:26
